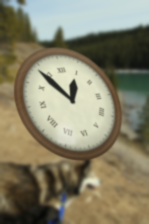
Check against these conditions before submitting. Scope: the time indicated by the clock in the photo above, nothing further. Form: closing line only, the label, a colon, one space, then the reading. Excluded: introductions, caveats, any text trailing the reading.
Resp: 12:54
